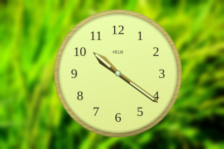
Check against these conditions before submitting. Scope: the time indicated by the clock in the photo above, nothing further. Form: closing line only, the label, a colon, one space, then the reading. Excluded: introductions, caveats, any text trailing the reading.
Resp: 10:21
